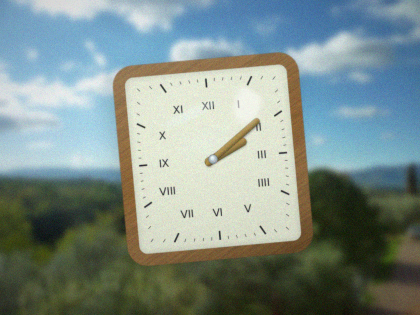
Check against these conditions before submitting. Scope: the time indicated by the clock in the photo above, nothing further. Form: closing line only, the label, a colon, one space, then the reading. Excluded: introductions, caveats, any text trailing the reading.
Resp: 2:09
